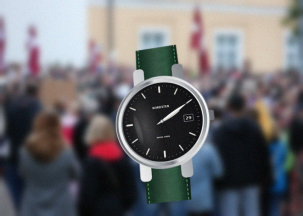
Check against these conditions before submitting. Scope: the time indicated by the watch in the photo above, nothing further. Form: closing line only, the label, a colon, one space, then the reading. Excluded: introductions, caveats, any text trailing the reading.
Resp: 2:10
